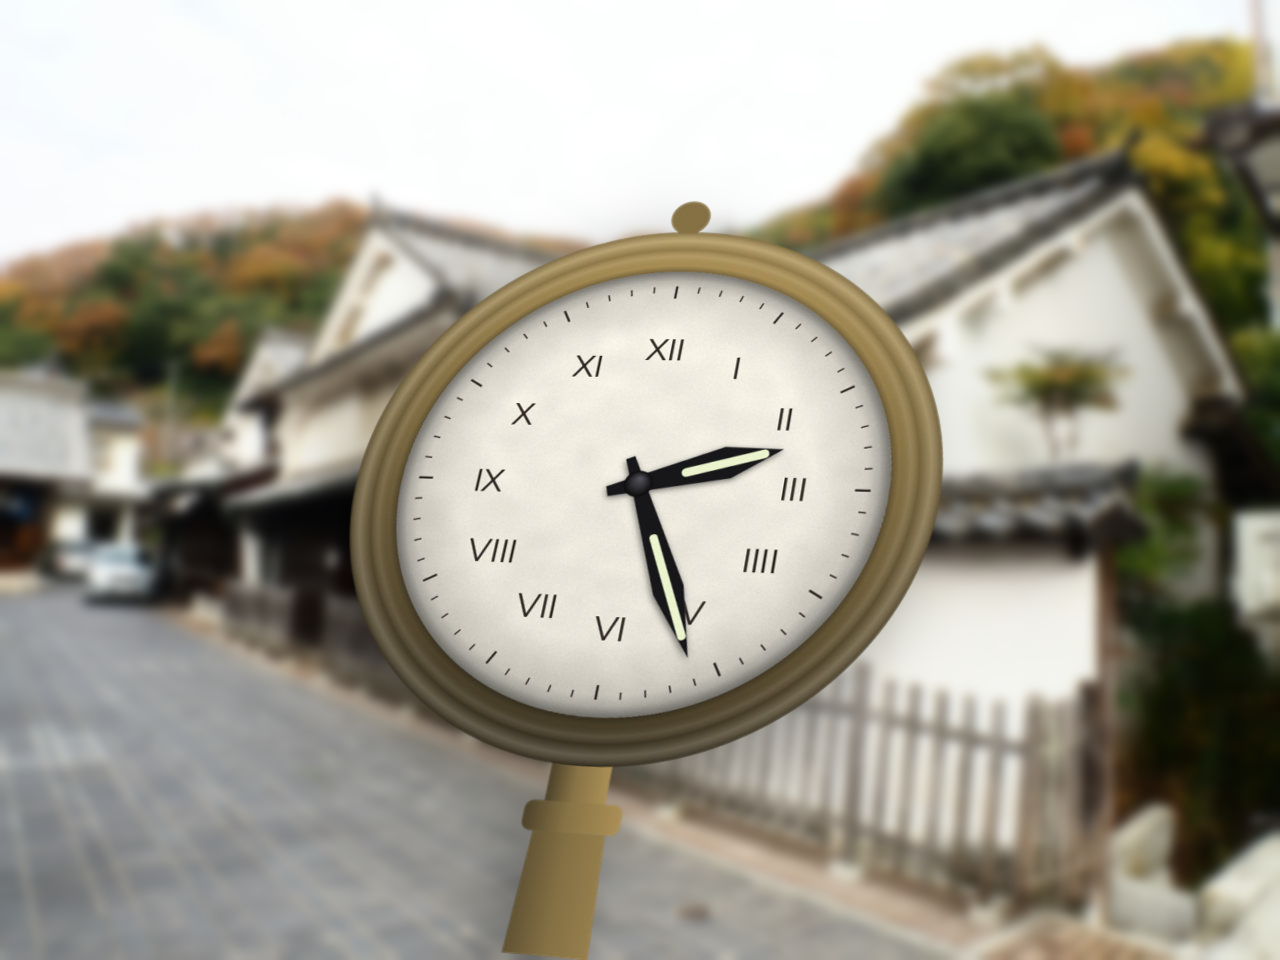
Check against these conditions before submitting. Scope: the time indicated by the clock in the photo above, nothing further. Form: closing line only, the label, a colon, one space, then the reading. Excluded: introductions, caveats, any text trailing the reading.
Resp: 2:26
